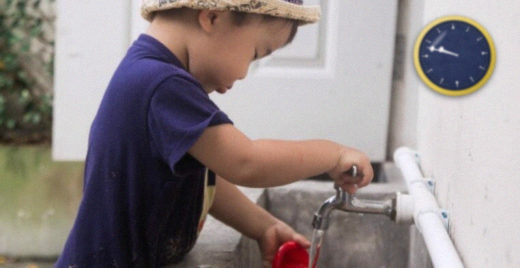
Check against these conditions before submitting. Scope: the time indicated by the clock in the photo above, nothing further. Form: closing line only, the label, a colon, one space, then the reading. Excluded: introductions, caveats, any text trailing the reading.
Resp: 9:48
